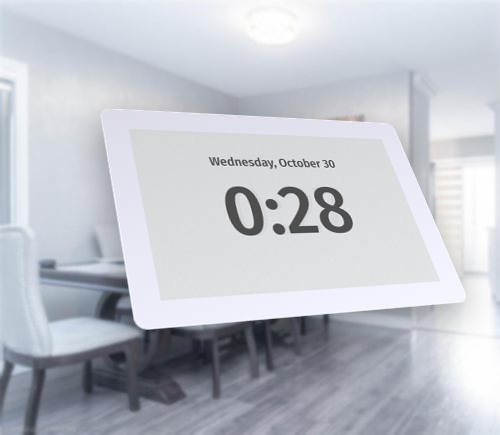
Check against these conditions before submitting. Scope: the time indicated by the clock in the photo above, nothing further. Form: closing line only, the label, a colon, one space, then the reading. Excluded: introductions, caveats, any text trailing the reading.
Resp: 0:28
